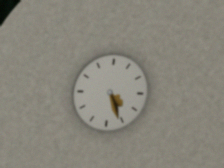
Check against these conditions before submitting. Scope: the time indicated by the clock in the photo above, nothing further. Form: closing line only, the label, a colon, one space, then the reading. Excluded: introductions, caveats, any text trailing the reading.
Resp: 4:26
